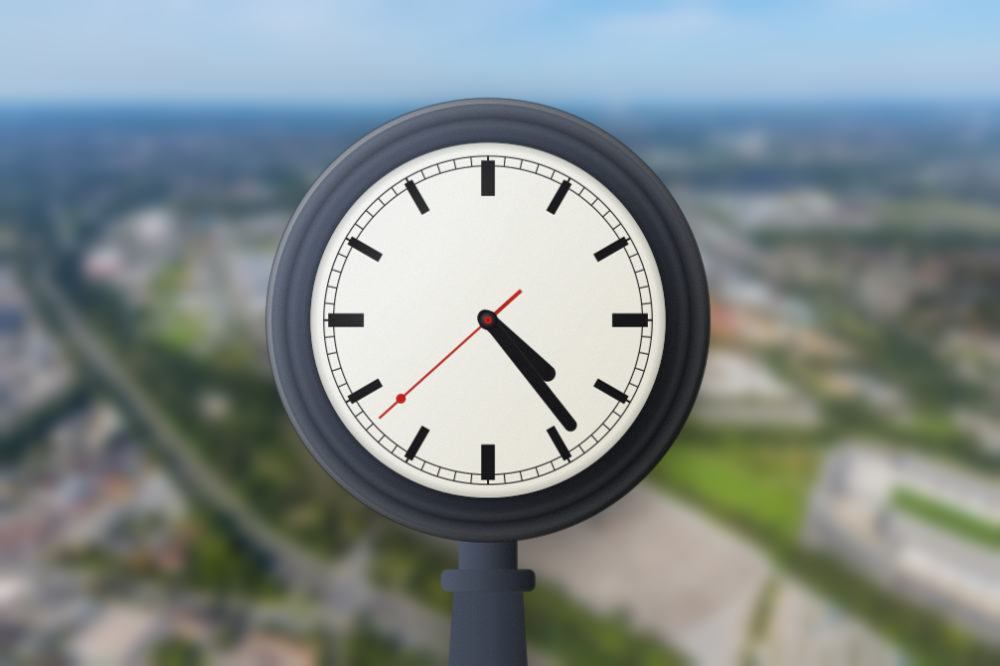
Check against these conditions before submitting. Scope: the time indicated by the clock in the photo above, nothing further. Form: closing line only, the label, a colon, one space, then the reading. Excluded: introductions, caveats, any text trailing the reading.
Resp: 4:23:38
